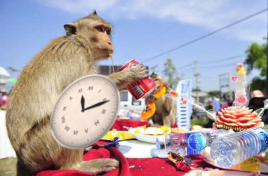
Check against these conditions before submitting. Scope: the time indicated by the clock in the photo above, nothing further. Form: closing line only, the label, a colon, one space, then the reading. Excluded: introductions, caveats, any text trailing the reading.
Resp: 11:11
